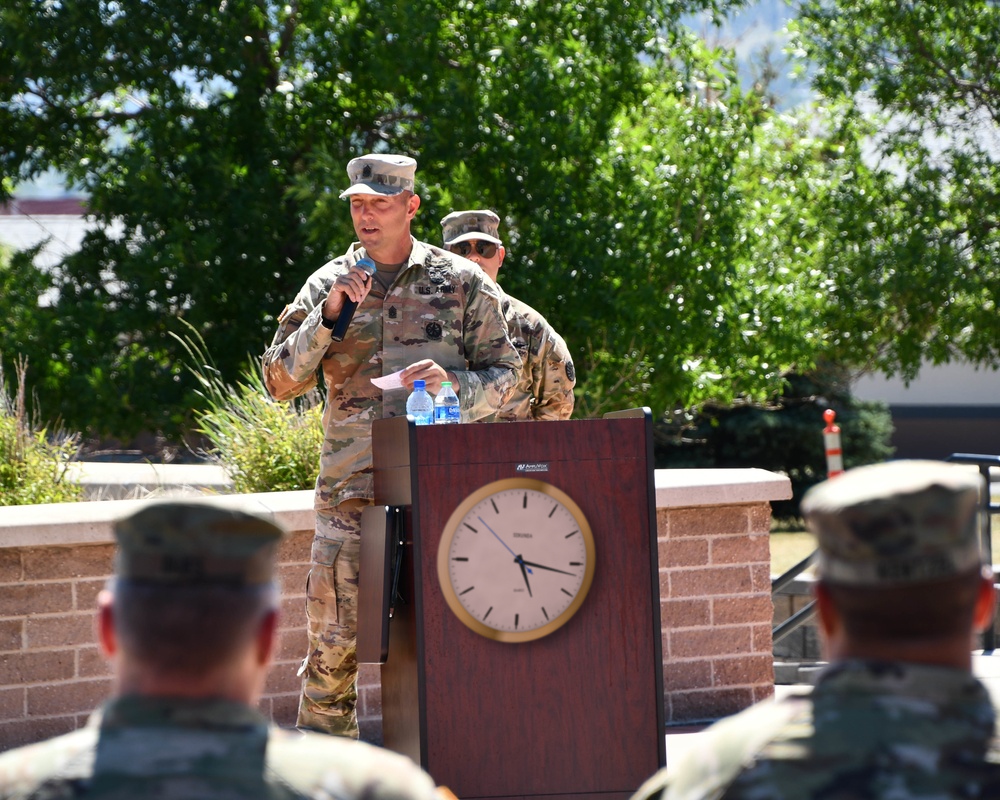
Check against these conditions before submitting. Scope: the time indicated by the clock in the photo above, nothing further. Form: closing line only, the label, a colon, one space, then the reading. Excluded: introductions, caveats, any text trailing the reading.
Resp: 5:16:52
